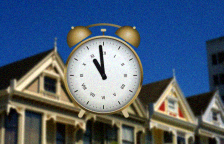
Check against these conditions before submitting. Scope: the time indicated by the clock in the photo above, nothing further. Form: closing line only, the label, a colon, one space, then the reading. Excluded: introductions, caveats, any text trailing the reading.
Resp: 10:59
